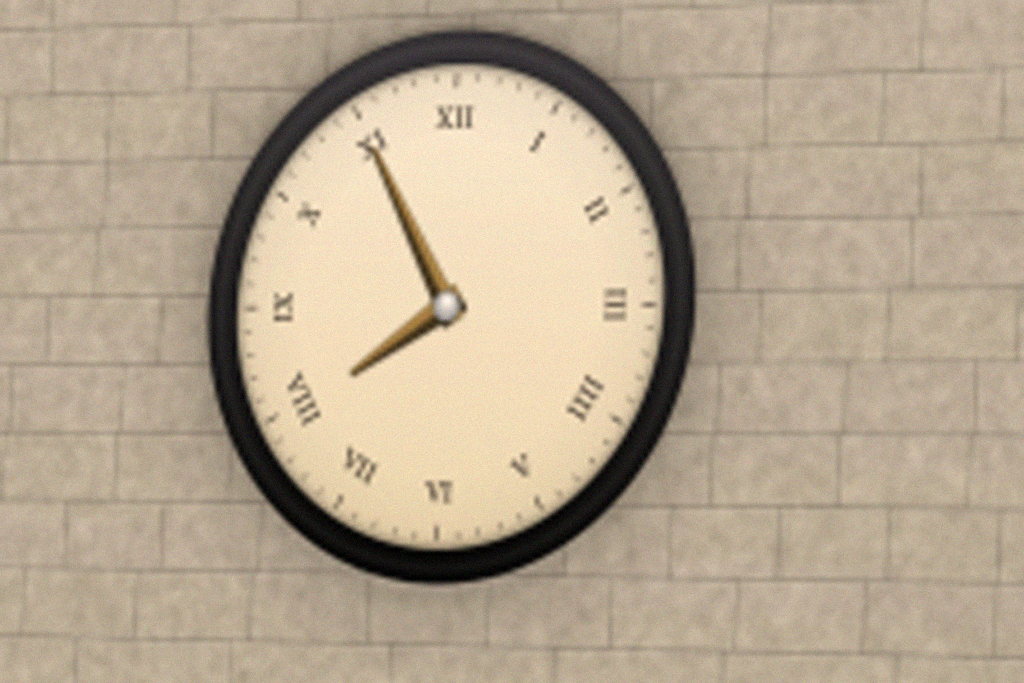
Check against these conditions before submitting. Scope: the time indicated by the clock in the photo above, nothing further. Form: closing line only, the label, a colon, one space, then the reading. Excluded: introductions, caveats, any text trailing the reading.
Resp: 7:55
